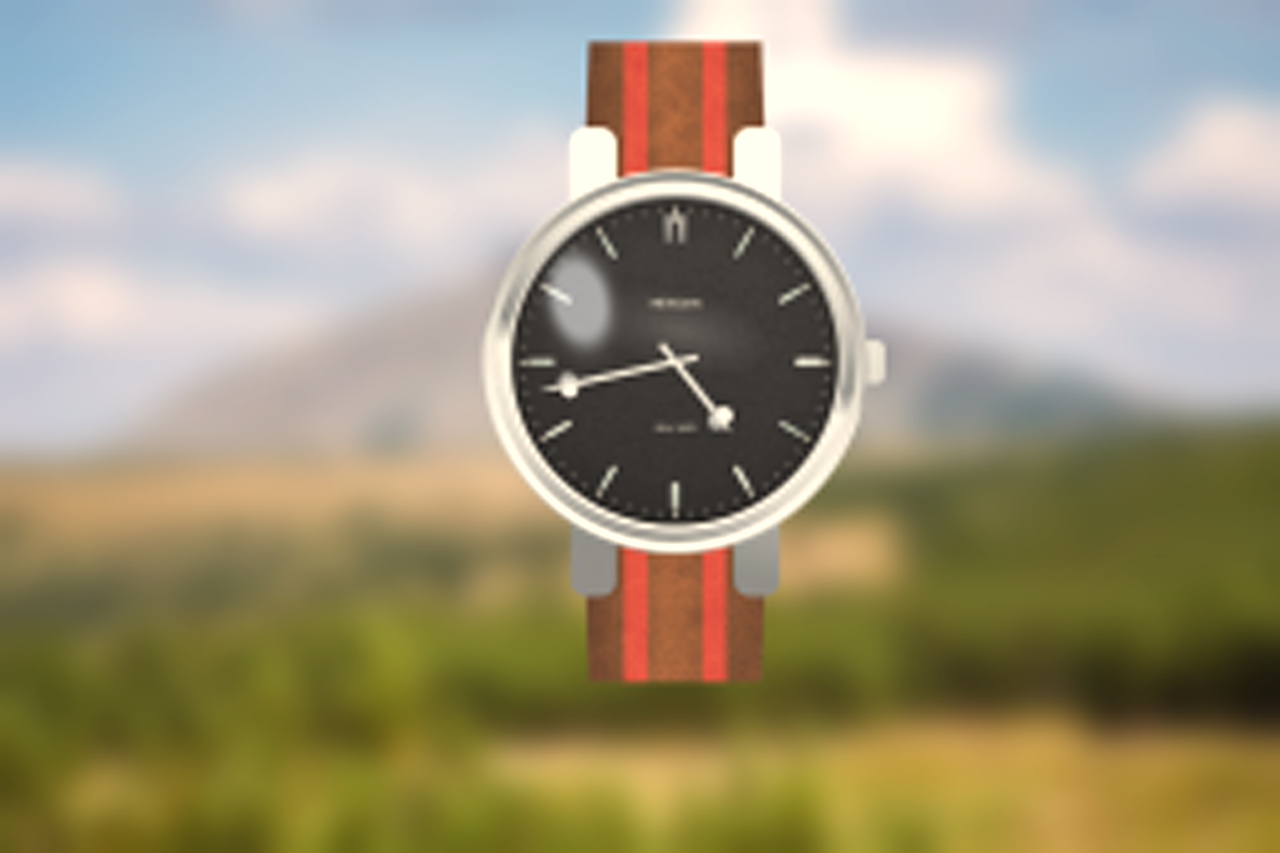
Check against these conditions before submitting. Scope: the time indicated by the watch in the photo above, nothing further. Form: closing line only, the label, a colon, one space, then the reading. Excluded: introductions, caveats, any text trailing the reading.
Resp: 4:43
